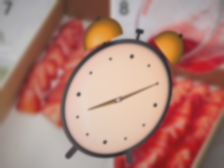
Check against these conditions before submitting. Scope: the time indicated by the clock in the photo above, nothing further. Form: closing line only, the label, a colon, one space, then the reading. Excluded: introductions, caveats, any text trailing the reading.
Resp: 8:10
